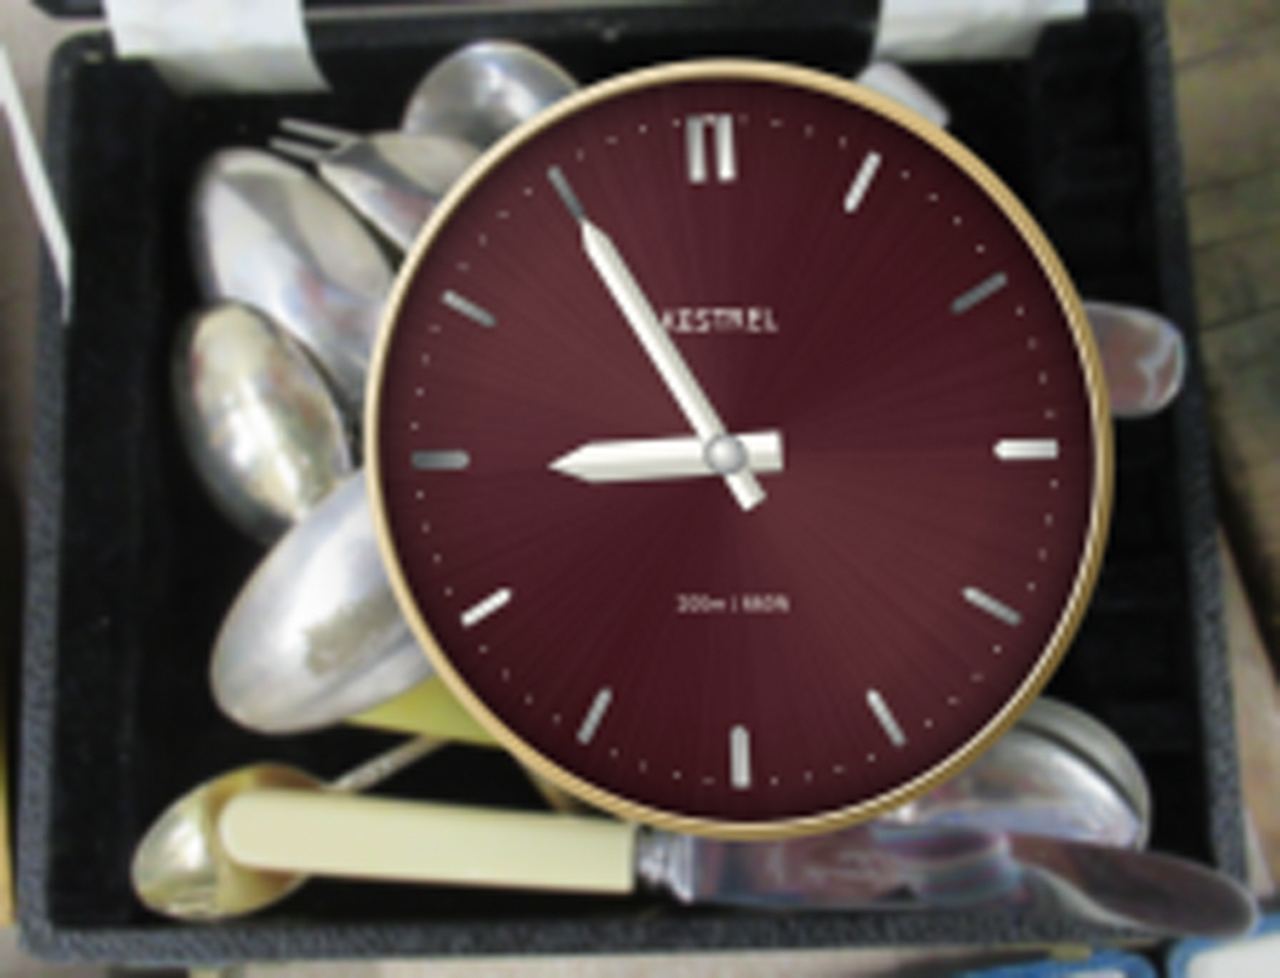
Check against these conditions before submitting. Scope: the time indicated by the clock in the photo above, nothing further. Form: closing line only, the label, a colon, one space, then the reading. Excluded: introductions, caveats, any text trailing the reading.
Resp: 8:55
